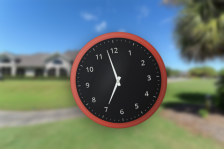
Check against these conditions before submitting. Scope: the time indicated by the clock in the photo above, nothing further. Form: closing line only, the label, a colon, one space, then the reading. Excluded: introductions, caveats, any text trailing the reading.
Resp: 6:58
